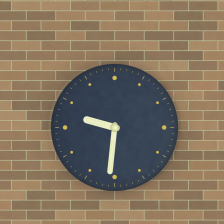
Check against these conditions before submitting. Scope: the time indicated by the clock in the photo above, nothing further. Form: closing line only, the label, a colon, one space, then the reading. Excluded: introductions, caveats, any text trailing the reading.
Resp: 9:31
